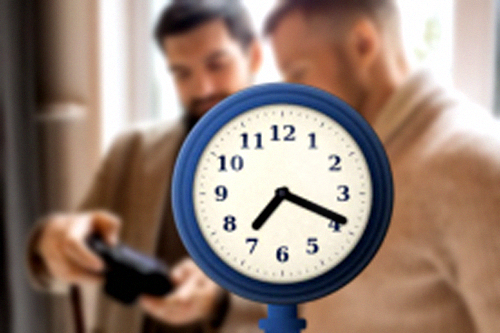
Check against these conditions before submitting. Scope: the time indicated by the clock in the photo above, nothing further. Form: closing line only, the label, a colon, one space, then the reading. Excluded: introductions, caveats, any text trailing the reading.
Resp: 7:19
